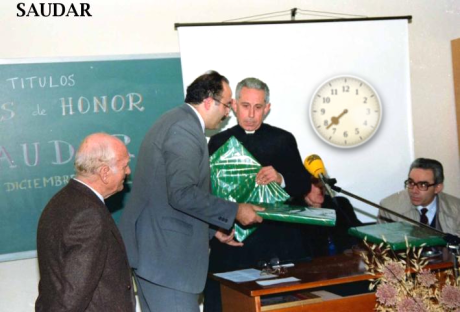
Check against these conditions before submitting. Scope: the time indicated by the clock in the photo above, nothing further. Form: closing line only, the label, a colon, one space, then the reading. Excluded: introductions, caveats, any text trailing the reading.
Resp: 7:38
